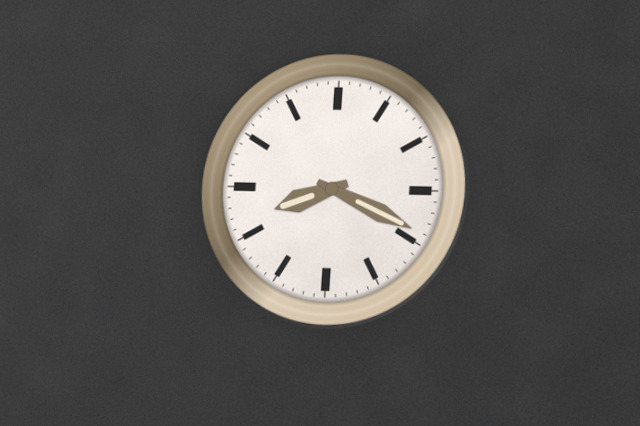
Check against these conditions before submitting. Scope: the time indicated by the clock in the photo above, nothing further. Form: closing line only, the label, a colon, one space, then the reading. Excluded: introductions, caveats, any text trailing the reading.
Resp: 8:19
